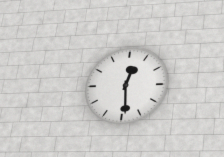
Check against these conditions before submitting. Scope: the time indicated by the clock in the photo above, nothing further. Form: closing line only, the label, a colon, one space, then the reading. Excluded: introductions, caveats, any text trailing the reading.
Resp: 12:29
